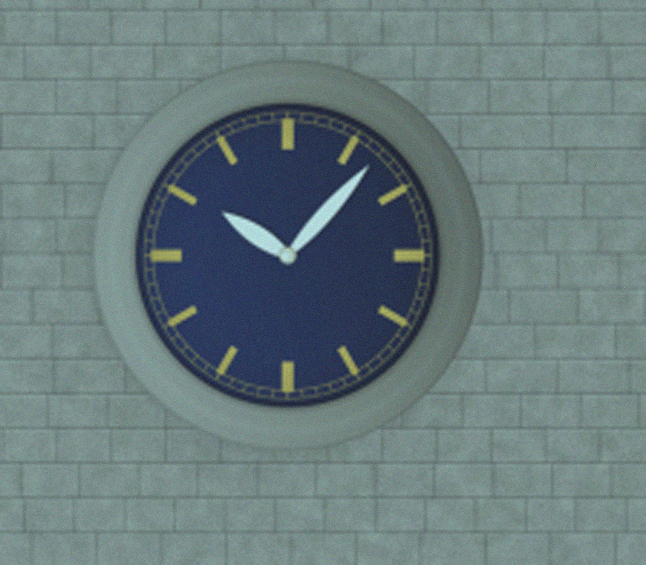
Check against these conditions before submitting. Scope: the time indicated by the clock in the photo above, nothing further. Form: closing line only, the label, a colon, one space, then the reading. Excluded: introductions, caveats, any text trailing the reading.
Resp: 10:07
